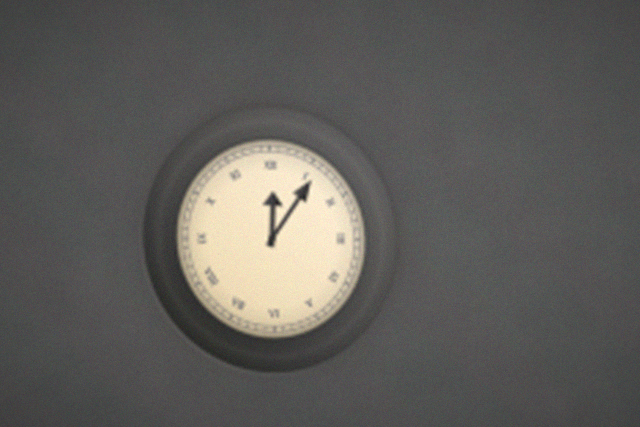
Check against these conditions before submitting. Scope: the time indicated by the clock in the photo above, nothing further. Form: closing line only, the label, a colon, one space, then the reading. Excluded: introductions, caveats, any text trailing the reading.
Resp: 12:06
